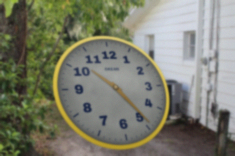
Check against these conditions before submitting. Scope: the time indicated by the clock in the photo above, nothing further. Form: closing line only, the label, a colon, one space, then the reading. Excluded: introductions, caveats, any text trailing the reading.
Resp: 10:24
